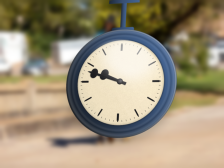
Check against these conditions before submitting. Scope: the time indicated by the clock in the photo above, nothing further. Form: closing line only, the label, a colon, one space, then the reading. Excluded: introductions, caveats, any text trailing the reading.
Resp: 9:48
